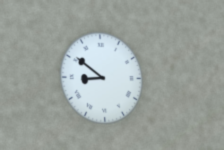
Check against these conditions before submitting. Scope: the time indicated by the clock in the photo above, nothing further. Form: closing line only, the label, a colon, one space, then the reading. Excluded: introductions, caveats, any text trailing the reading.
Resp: 8:51
